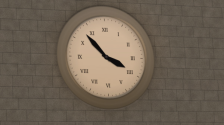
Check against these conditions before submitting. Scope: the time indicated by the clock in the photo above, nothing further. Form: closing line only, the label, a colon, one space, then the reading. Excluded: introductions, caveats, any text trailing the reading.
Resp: 3:53
